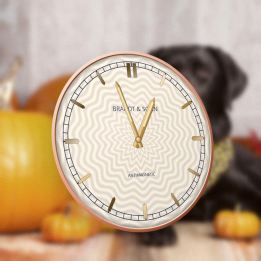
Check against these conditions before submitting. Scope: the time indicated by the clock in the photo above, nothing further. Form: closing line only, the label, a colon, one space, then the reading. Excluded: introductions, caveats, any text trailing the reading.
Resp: 12:57
